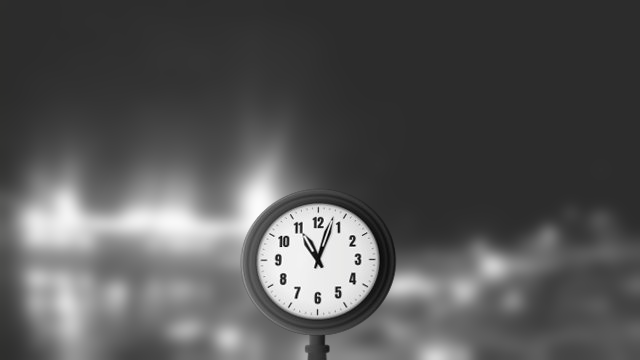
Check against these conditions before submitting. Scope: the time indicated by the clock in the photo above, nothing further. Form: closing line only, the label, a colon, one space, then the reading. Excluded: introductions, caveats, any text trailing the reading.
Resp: 11:03
